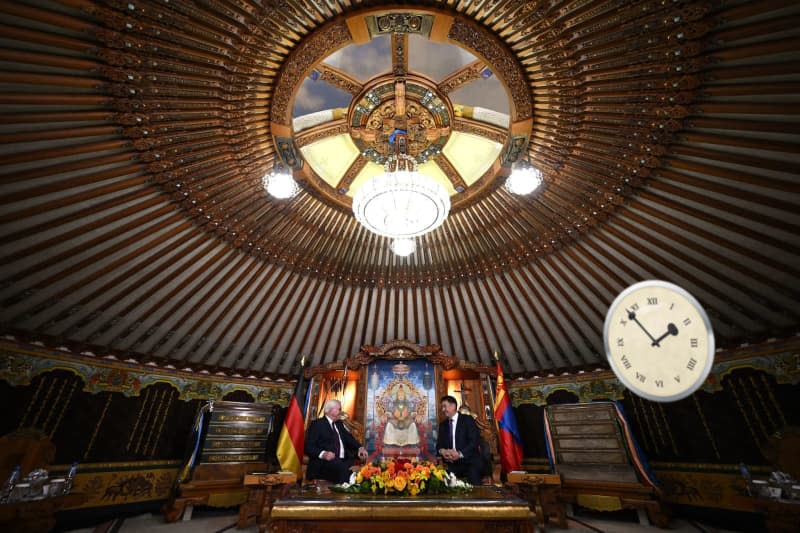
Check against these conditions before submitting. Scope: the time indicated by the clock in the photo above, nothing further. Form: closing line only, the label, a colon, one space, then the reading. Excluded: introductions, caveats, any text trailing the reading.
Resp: 1:53
